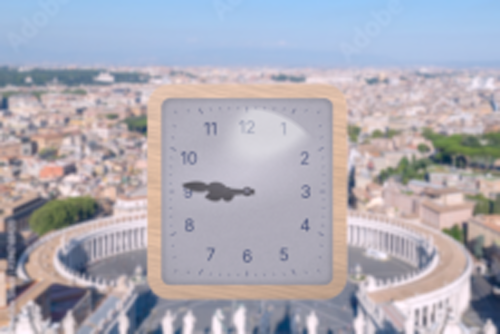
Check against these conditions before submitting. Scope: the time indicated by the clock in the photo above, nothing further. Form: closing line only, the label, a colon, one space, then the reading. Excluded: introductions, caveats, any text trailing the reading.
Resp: 8:46
